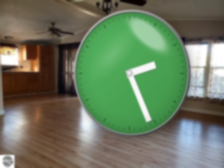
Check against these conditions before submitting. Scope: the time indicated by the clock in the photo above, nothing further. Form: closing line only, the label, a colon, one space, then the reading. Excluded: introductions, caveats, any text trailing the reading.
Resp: 2:26
